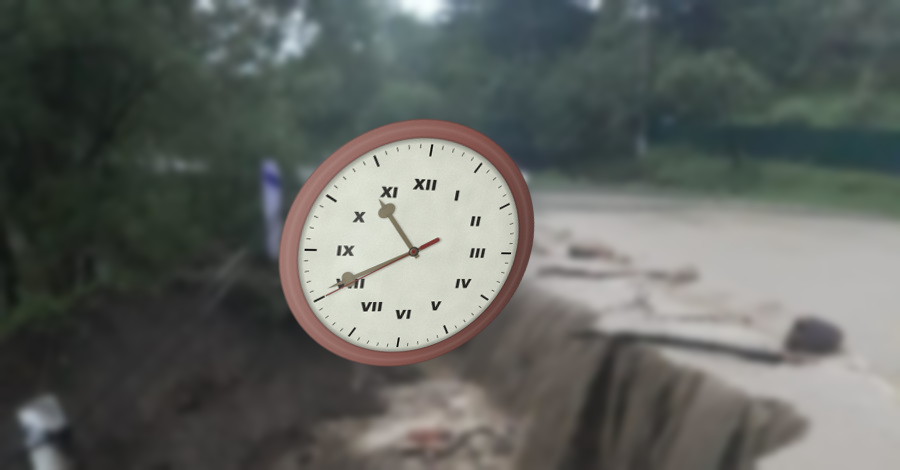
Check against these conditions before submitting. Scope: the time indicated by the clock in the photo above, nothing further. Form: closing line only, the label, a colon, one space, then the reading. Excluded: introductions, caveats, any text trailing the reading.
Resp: 10:40:40
